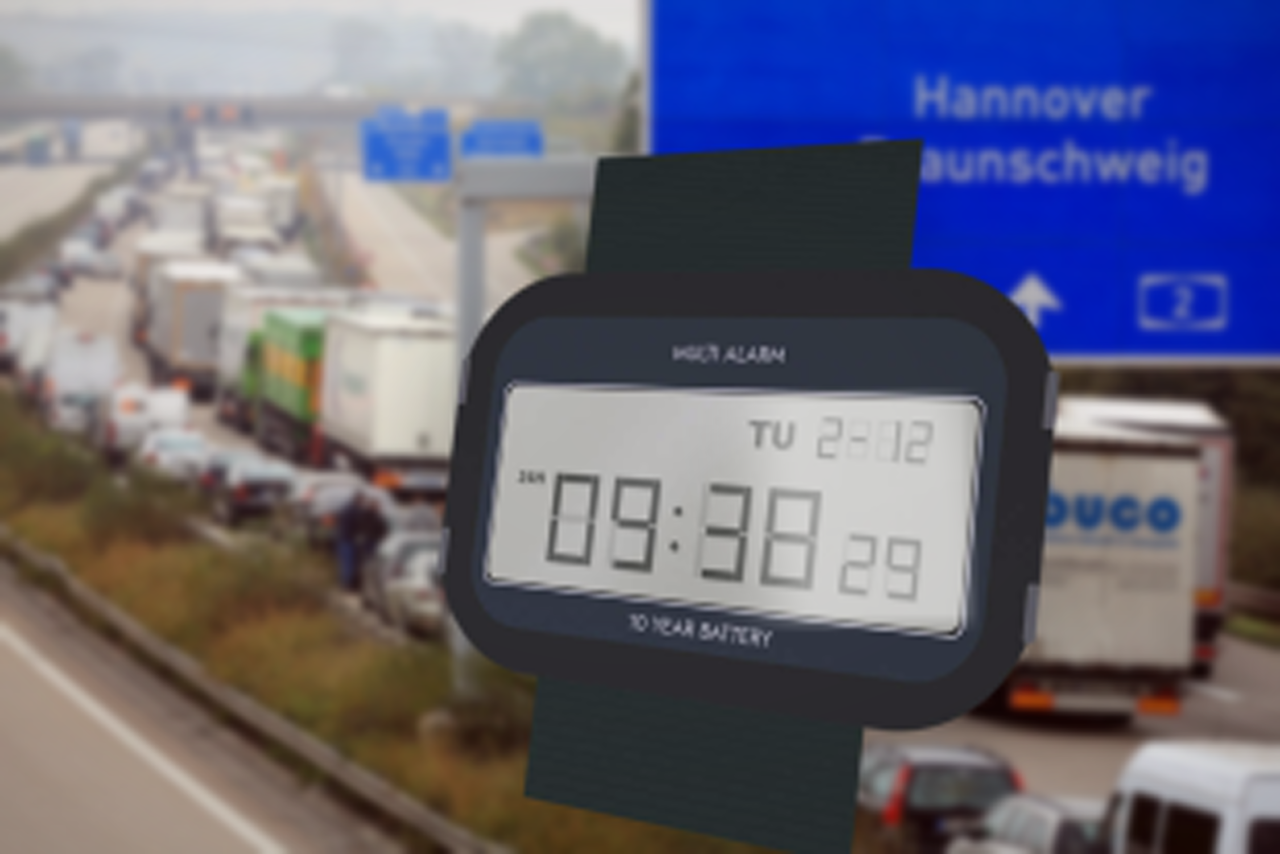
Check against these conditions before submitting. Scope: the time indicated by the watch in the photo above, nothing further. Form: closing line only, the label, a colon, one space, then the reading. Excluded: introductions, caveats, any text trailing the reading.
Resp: 9:38:29
